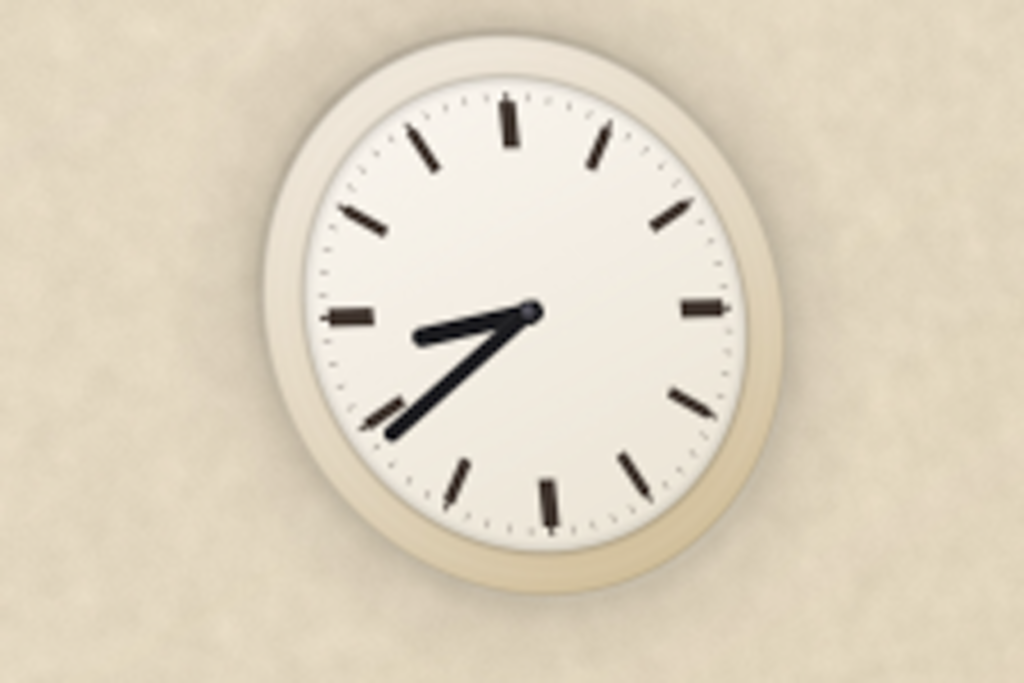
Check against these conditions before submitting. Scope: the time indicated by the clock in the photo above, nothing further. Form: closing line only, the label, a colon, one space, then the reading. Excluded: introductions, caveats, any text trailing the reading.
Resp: 8:39
